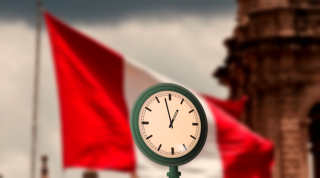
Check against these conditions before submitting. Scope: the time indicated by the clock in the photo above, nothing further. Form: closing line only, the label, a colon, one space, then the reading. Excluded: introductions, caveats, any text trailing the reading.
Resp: 12:58
